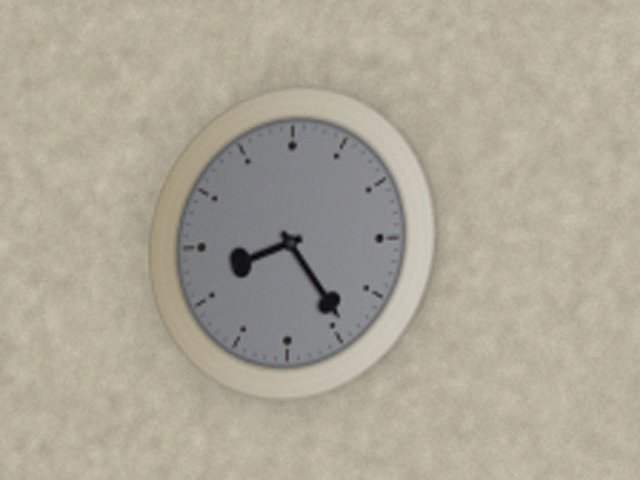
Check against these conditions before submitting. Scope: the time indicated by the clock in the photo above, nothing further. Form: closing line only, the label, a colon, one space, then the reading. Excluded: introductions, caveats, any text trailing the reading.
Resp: 8:24
